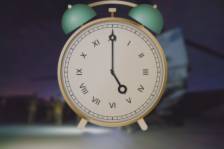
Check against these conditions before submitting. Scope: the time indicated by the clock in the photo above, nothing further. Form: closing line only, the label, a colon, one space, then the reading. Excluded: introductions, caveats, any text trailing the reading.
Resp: 5:00
